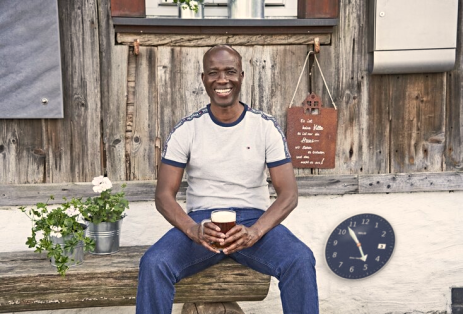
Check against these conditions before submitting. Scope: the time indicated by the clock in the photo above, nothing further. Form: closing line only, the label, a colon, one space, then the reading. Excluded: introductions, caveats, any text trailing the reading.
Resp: 4:53
